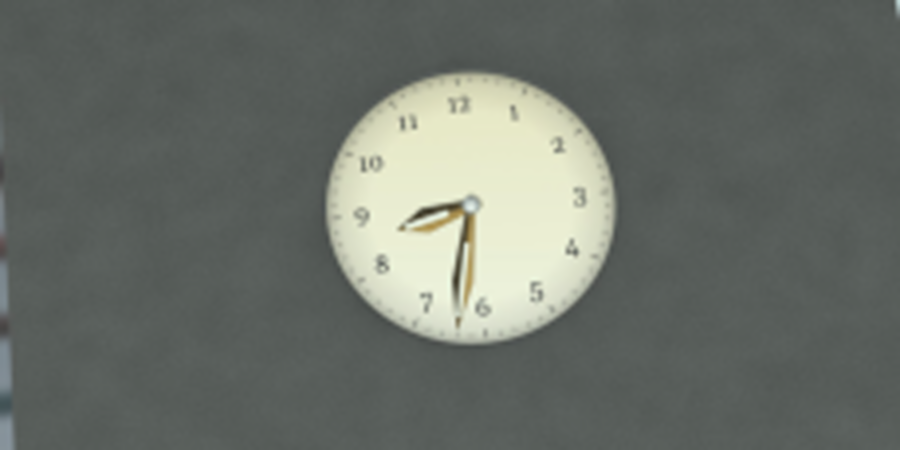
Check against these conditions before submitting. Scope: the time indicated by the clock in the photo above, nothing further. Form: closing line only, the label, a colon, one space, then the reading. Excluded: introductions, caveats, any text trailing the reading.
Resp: 8:32
